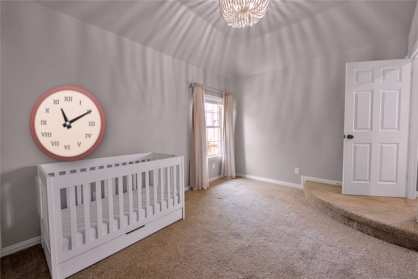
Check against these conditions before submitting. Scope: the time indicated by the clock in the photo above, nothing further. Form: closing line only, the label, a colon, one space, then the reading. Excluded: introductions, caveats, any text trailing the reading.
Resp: 11:10
